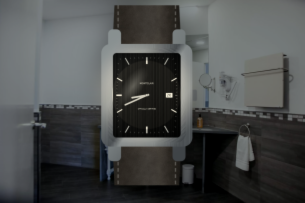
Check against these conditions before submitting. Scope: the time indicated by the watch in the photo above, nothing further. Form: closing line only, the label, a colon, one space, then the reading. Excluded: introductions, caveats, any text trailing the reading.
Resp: 8:41
